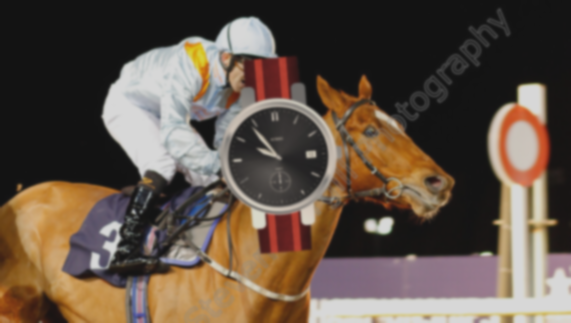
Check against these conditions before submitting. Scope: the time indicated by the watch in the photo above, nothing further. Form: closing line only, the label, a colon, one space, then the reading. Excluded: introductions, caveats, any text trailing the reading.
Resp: 9:54
